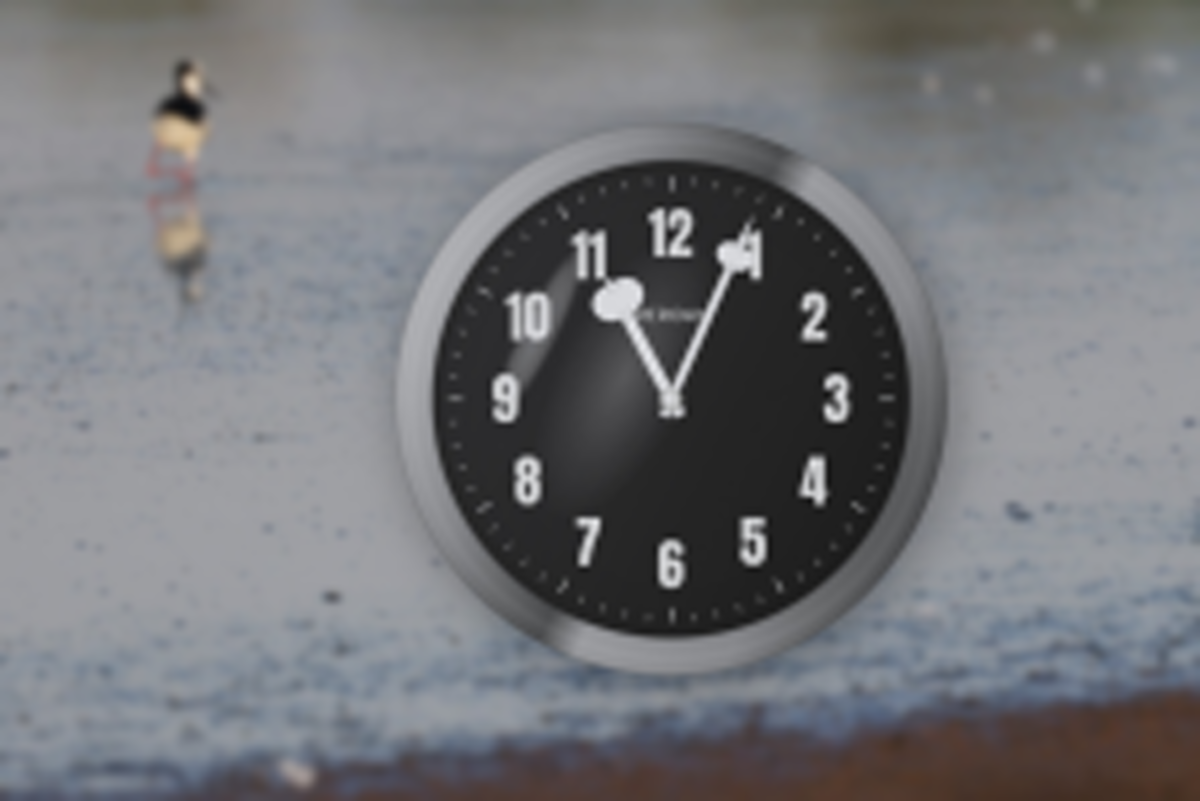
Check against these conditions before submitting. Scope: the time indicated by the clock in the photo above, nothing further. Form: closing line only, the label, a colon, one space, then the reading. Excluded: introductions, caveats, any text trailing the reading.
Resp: 11:04
